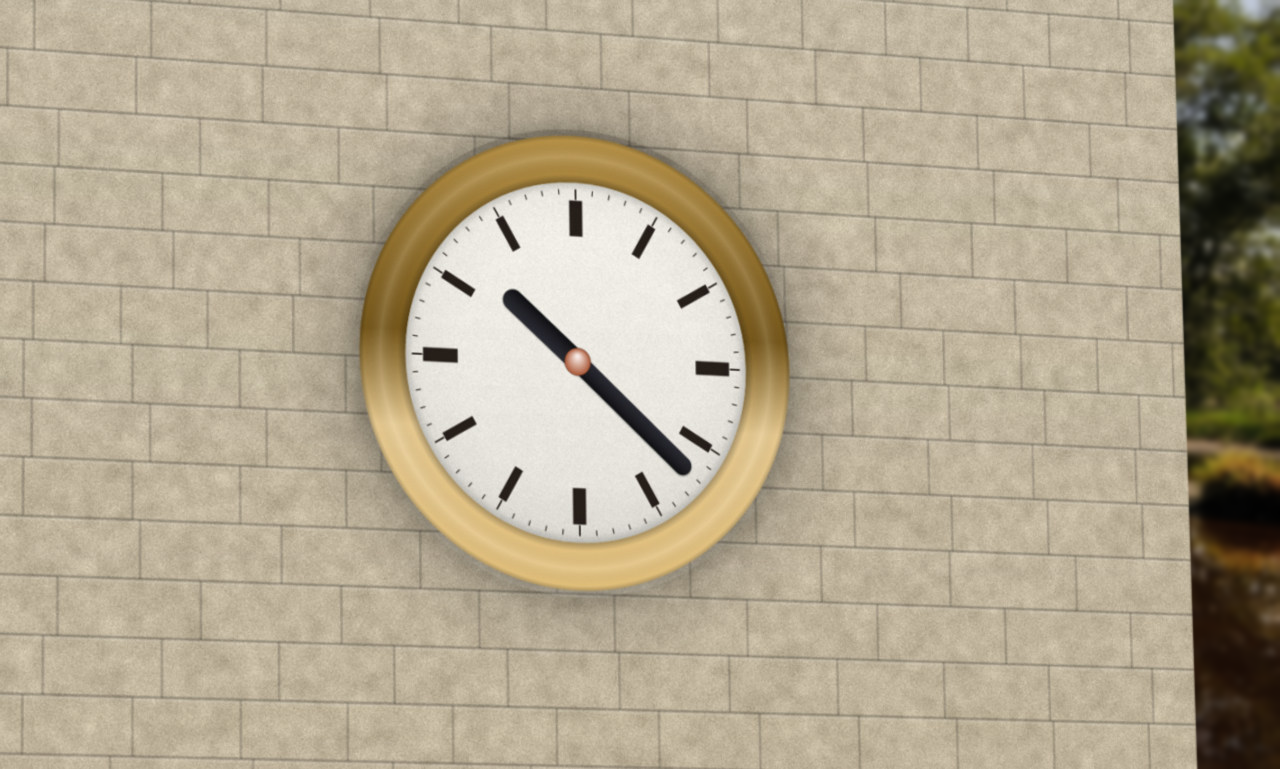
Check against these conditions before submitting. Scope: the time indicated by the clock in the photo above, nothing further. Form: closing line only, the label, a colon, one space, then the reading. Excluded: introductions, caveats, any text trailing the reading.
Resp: 10:22
